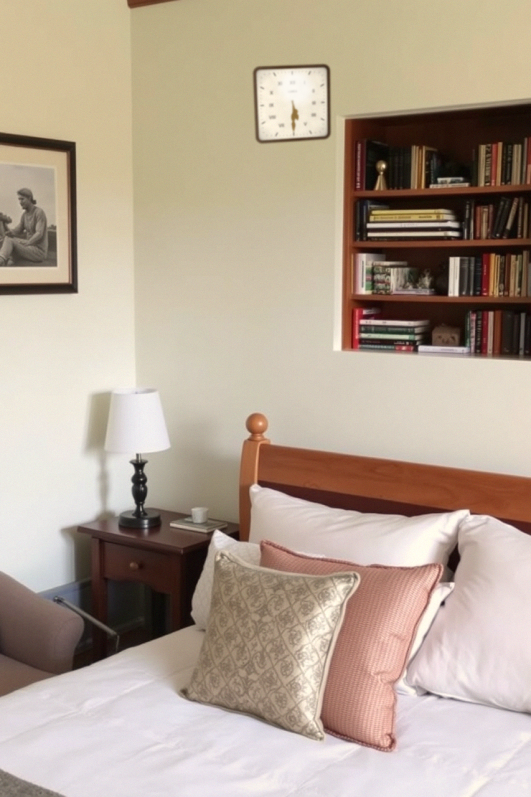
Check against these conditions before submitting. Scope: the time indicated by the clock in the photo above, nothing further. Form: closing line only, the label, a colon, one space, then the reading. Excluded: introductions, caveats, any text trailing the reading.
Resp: 5:30
